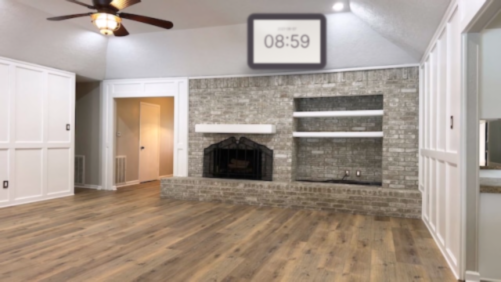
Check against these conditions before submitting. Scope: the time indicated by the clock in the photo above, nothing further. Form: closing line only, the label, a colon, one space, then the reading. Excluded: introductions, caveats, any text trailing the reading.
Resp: 8:59
